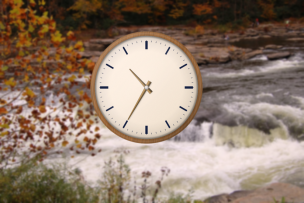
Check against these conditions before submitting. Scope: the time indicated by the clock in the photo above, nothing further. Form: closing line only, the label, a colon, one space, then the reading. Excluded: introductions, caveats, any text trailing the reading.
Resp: 10:35
